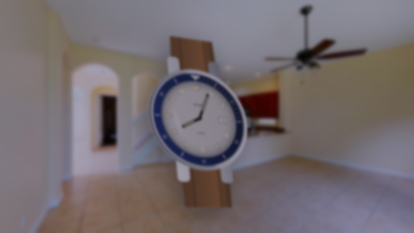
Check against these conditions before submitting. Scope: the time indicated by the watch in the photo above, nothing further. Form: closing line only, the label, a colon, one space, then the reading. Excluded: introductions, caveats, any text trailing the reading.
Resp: 8:04
